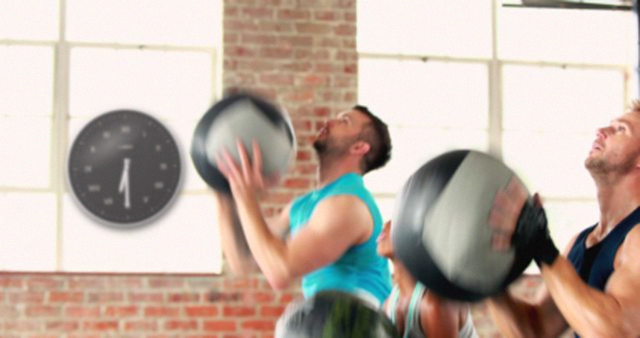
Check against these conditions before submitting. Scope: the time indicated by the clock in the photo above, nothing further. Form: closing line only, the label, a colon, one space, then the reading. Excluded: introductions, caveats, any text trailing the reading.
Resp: 6:30
